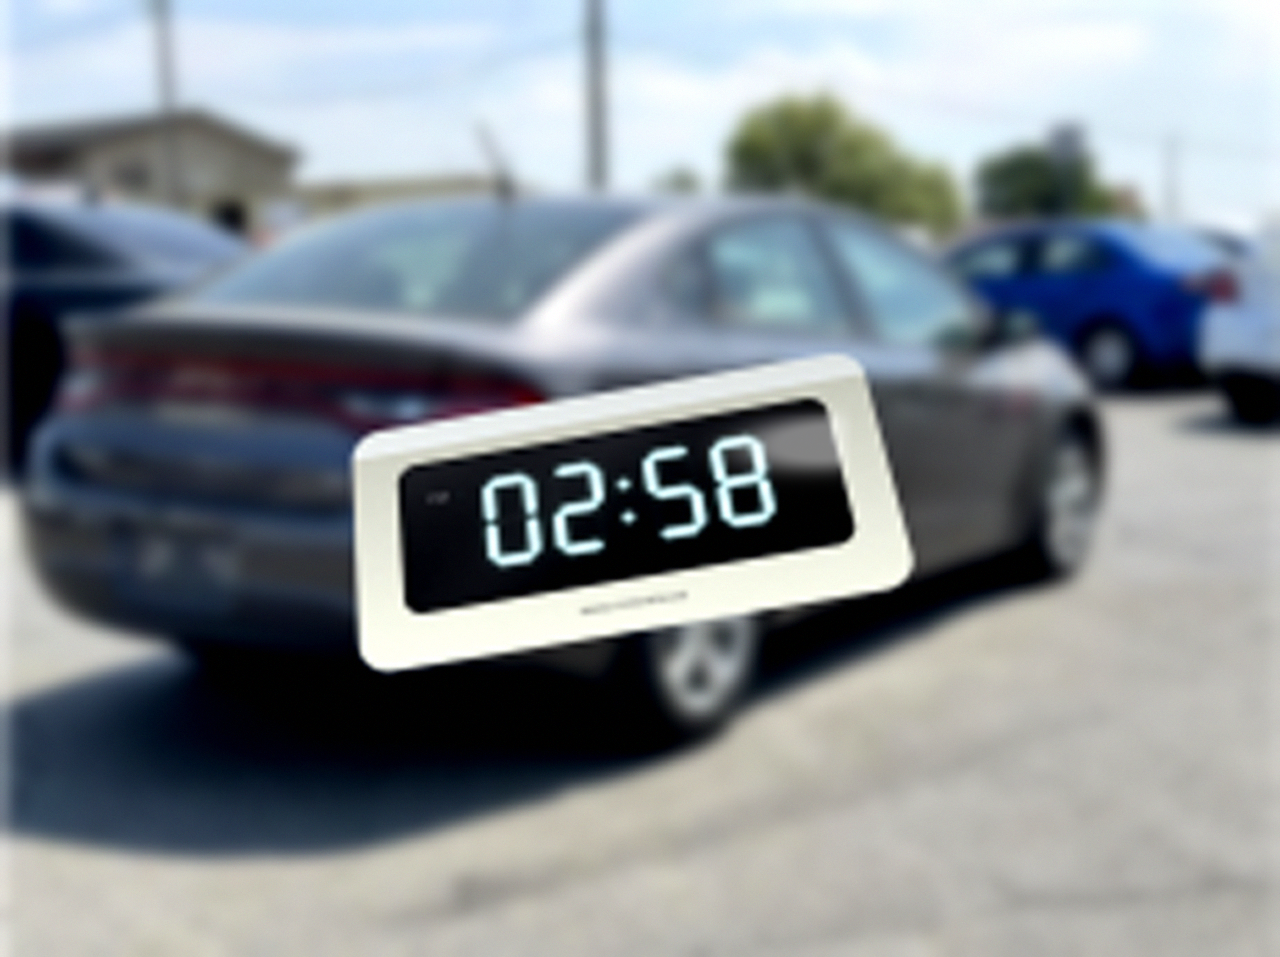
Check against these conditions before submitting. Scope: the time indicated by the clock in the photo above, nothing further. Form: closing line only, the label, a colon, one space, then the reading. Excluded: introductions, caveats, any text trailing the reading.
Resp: 2:58
